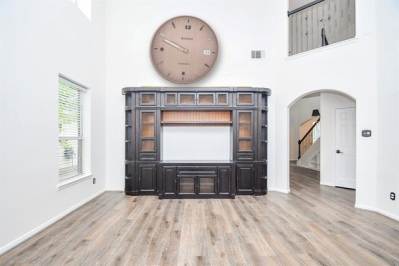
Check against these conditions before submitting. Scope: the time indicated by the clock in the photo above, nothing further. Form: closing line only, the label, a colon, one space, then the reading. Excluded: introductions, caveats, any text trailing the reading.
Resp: 9:49
